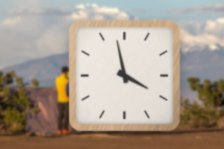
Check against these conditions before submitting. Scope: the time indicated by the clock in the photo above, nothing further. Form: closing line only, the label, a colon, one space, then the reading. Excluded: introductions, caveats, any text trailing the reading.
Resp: 3:58
